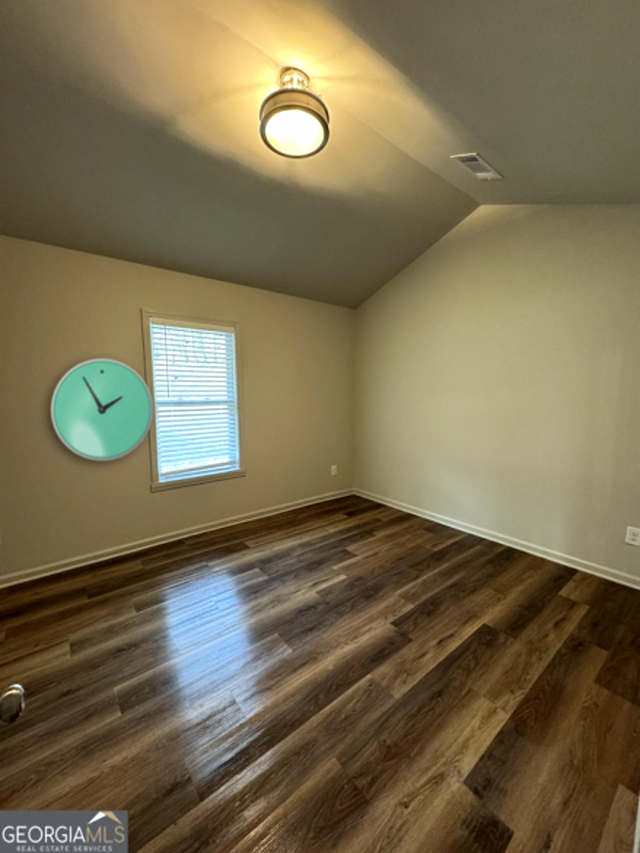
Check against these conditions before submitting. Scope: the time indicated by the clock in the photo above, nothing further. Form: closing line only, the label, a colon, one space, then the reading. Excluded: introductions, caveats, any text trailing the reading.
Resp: 1:55
